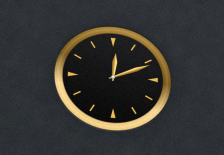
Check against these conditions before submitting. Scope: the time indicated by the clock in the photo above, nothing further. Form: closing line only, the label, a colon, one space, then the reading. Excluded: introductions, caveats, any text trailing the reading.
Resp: 12:11
